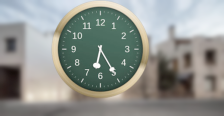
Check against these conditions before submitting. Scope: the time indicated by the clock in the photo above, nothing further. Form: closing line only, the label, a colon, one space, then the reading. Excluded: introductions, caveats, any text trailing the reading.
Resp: 6:25
